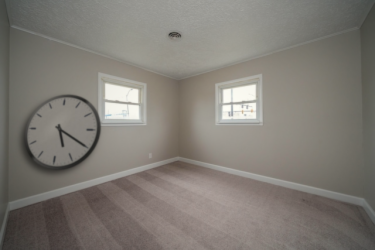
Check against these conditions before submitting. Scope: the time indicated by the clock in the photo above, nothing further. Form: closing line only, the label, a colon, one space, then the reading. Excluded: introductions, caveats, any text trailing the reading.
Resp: 5:20
